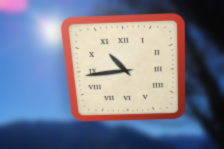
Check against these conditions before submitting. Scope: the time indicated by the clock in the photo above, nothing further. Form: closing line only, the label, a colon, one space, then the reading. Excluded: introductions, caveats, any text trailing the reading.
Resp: 10:44
